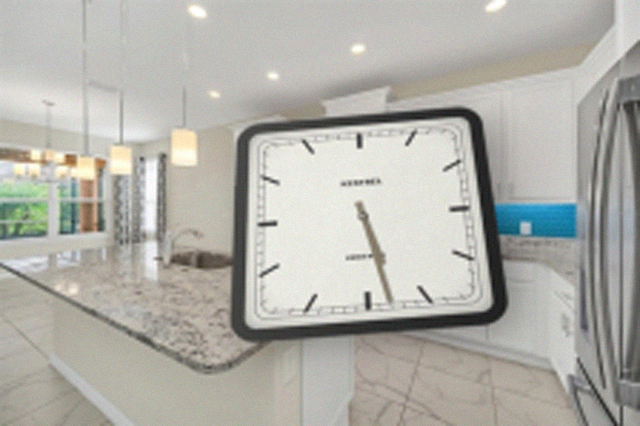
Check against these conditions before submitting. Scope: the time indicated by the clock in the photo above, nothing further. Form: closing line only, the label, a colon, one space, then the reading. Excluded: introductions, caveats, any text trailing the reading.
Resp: 5:28
